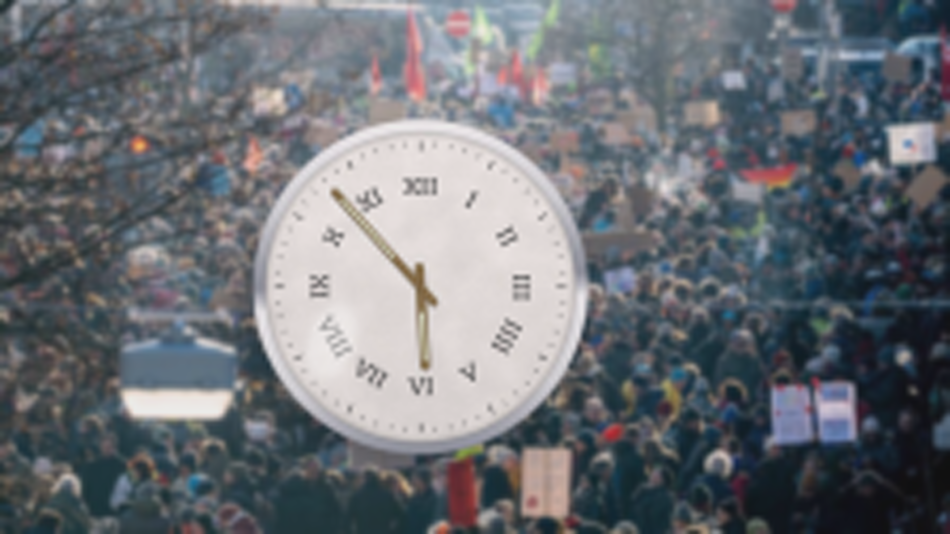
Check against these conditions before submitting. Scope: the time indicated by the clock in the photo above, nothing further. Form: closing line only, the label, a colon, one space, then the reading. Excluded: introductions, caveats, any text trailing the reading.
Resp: 5:53
